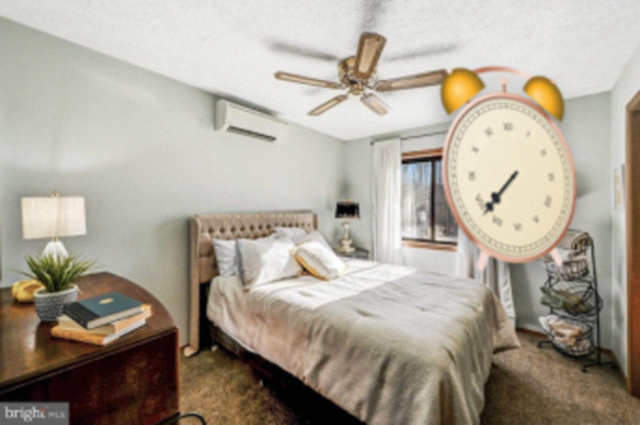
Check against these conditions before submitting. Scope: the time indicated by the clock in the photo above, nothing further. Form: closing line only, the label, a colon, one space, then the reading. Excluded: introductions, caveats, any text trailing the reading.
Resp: 7:38
